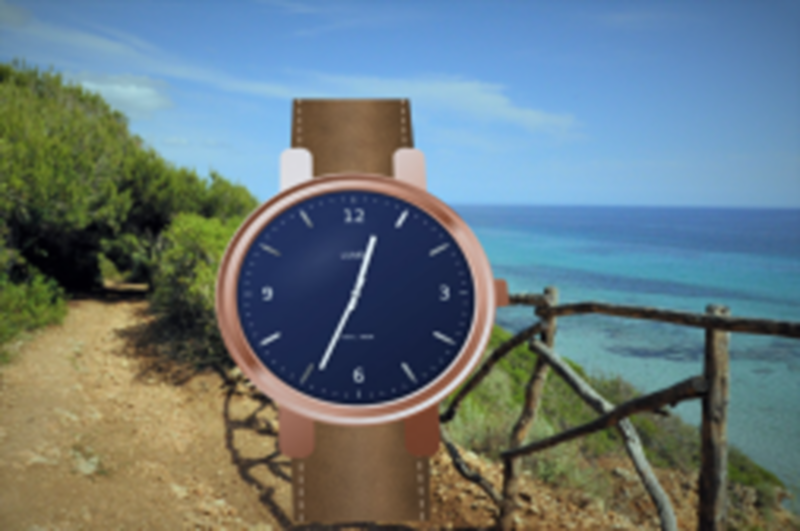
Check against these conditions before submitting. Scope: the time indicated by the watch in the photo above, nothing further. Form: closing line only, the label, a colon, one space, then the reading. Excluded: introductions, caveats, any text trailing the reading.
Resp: 12:34
